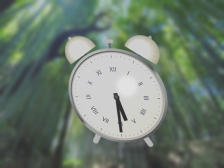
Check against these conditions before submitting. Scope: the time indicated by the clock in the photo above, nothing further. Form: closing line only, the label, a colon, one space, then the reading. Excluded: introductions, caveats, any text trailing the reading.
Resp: 5:30
